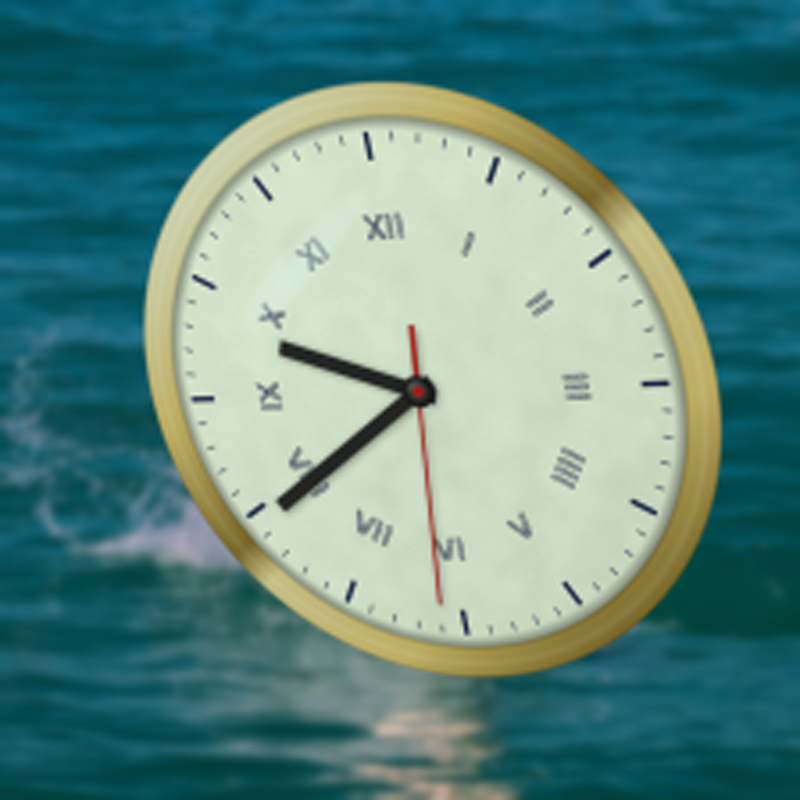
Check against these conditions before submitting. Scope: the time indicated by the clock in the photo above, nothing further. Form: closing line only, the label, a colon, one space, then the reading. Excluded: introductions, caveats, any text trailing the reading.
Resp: 9:39:31
